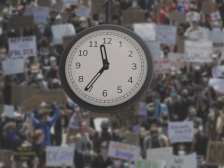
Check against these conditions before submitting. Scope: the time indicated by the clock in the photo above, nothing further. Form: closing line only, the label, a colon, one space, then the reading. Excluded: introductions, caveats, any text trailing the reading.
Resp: 11:36
